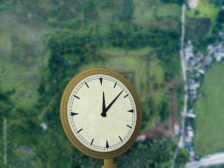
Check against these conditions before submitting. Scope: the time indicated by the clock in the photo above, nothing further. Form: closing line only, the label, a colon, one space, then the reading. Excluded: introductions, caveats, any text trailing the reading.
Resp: 12:08
